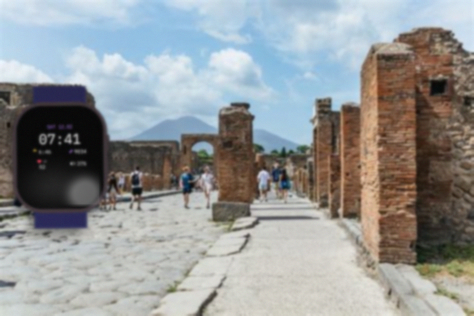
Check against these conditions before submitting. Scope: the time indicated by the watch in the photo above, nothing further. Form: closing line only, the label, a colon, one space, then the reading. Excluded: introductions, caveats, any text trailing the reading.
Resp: 7:41
